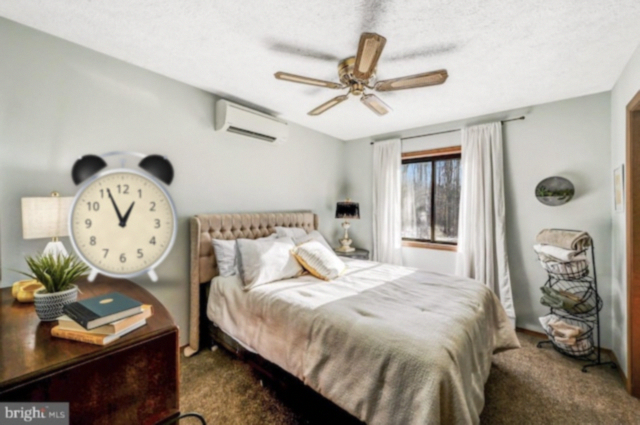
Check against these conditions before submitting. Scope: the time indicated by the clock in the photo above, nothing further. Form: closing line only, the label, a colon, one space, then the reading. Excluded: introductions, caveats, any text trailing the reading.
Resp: 12:56
